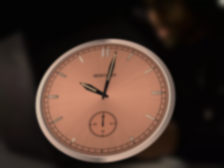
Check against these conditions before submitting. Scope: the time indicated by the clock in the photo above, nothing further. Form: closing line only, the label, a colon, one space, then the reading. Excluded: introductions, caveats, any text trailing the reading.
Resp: 10:02
